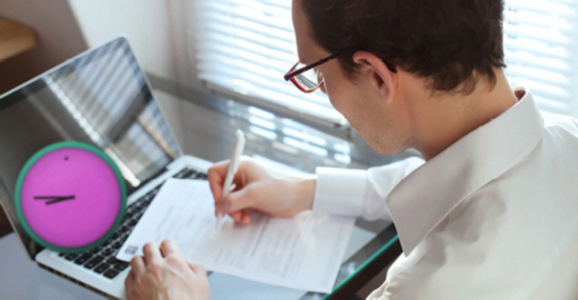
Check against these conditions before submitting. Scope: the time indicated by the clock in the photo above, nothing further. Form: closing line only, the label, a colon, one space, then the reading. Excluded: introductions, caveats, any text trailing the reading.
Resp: 8:46
